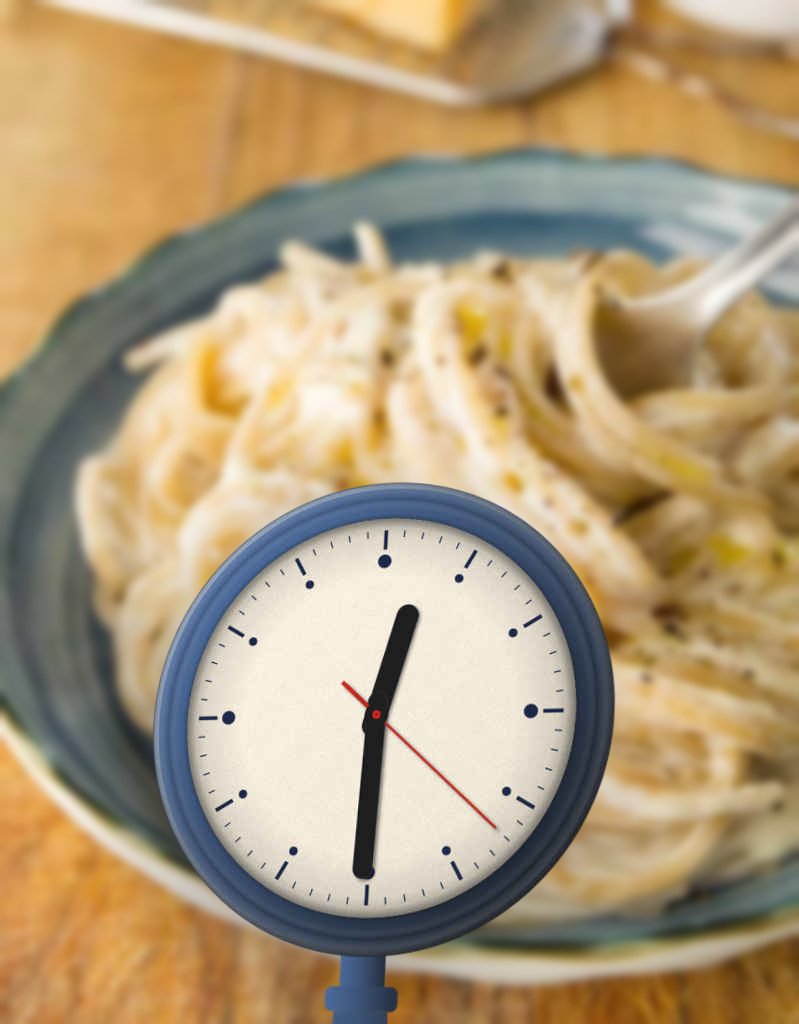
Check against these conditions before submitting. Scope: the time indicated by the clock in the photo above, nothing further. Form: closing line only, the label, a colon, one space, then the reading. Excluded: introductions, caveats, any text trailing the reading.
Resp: 12:30:22
